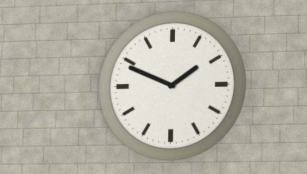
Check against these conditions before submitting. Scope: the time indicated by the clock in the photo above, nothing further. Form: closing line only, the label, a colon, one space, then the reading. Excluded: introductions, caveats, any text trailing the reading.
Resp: 1:49
